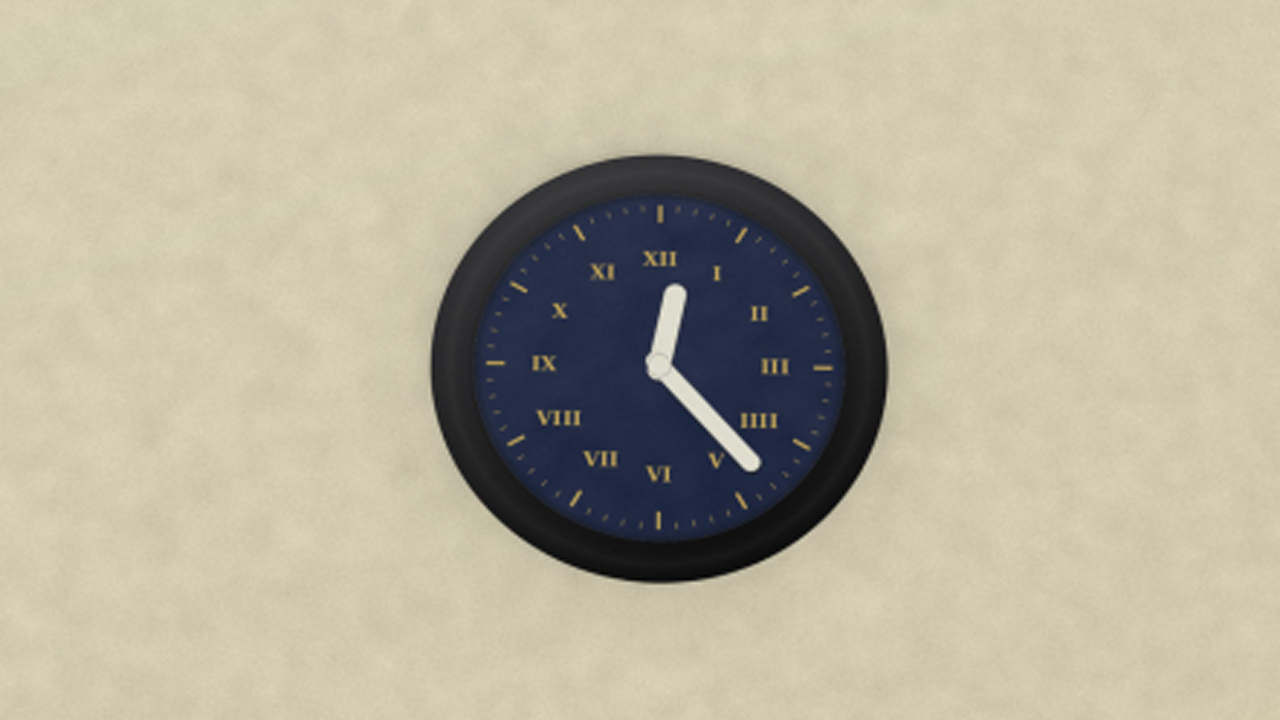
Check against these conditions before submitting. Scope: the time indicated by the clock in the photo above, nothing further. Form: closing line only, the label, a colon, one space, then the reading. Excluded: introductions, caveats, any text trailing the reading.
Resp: 12:23
